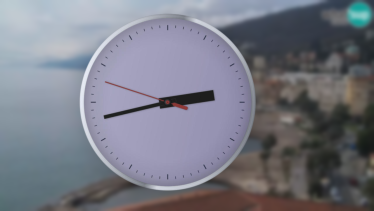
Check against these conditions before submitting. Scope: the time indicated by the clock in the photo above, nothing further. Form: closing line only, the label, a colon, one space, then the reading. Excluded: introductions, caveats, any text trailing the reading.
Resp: 2:42:48
